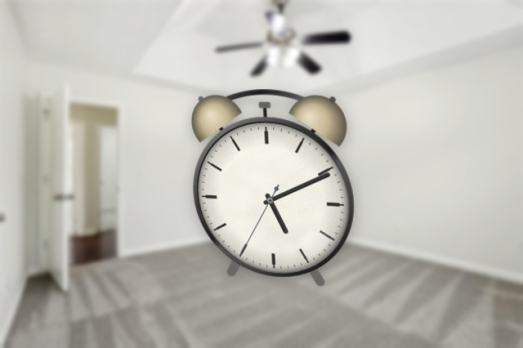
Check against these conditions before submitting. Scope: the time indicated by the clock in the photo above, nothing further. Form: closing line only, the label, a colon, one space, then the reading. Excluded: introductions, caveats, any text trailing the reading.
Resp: 5:10:35
